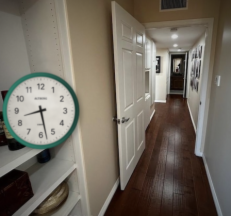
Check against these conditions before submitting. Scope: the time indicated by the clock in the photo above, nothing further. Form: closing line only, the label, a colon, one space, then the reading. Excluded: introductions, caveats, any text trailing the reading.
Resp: 8:28
